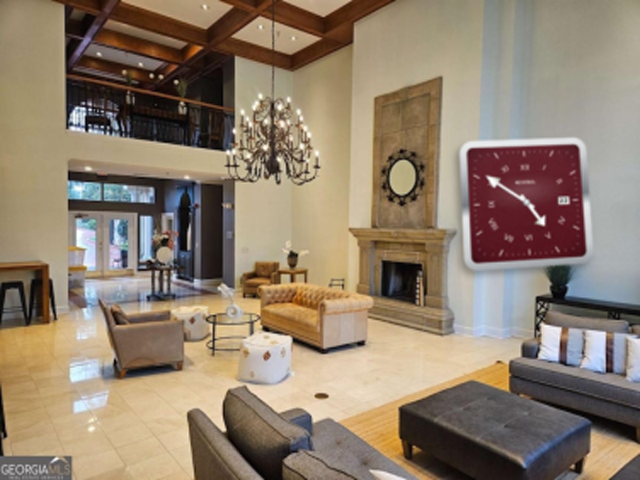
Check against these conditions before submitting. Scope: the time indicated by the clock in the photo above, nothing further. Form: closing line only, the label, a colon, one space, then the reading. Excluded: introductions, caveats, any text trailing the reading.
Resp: 4:51
